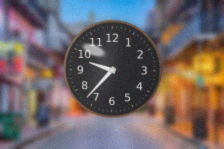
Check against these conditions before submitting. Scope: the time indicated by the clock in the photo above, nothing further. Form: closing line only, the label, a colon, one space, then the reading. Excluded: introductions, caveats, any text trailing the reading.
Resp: 9:37
